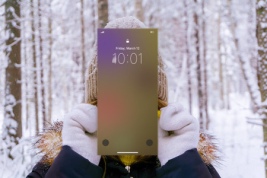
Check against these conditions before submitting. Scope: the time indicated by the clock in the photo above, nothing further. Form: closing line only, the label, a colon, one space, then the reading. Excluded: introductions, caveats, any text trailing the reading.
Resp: 10:01
